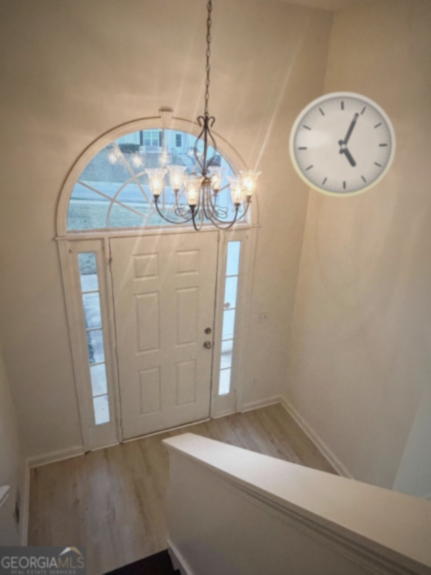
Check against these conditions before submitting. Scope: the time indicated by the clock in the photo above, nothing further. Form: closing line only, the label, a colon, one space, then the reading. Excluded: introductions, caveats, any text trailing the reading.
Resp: 5:04
